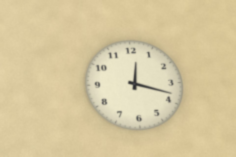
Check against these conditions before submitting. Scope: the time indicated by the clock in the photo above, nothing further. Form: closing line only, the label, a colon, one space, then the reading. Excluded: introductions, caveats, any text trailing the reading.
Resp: 12:18
